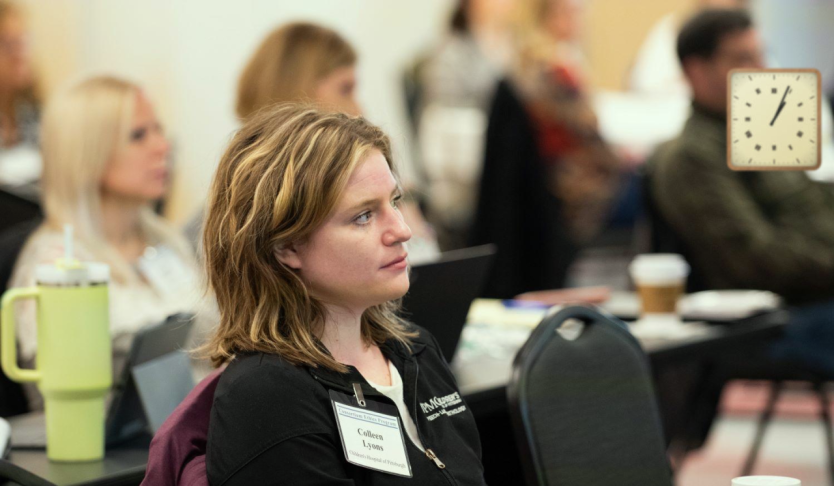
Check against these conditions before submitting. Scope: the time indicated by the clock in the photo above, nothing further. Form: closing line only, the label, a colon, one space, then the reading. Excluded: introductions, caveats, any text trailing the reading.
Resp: 1:04
